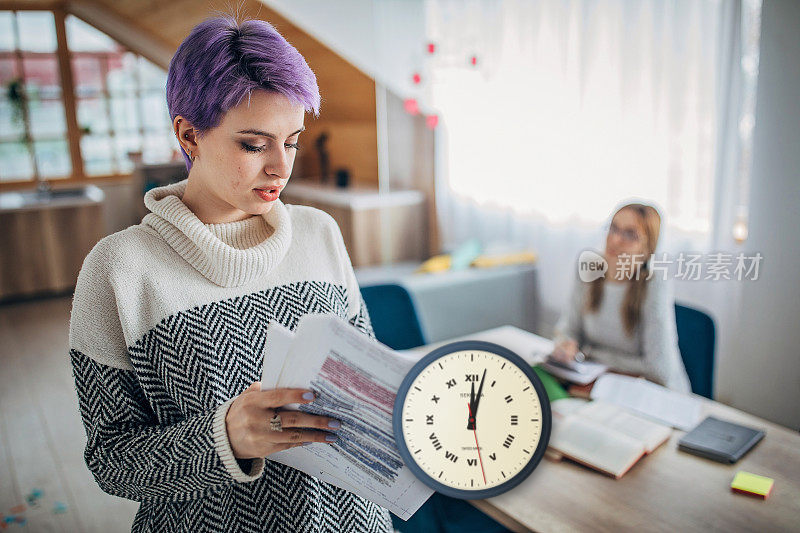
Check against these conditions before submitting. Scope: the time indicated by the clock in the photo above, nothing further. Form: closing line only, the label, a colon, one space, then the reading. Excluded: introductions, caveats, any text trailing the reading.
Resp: 12:02:28
